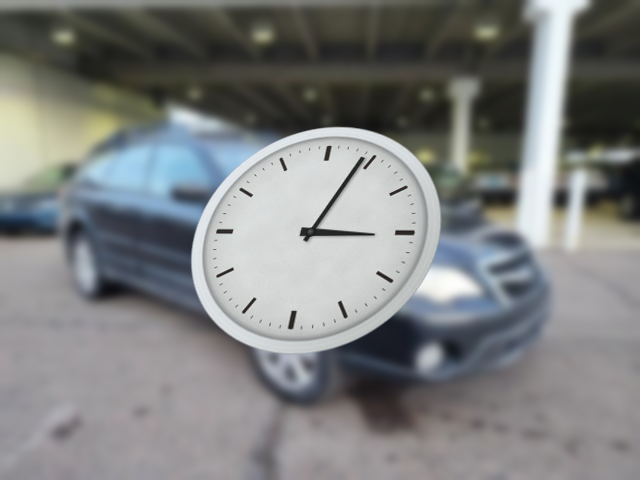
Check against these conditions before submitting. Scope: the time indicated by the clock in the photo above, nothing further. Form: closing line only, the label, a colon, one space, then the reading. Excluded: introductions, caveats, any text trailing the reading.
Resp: 3:04
